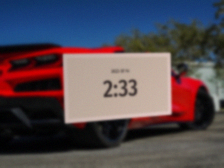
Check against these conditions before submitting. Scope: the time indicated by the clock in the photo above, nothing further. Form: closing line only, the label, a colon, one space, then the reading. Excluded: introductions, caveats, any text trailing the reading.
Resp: 2:33
